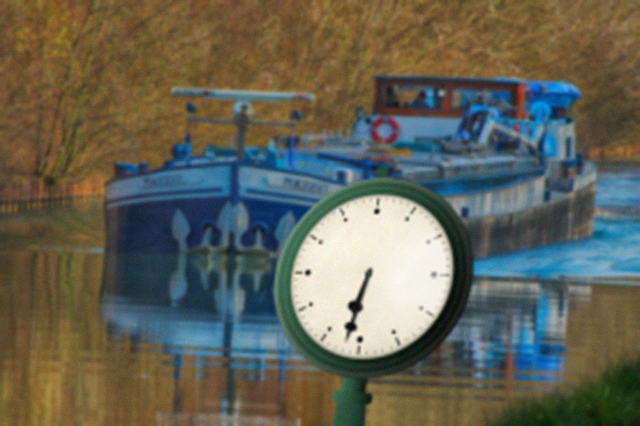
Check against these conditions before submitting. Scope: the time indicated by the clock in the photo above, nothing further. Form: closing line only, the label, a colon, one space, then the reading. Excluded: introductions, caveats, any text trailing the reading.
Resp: 6:32
